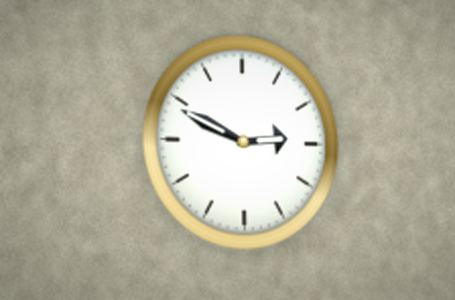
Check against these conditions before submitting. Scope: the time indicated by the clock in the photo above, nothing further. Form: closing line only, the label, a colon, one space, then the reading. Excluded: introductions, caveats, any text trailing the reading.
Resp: 2:49
